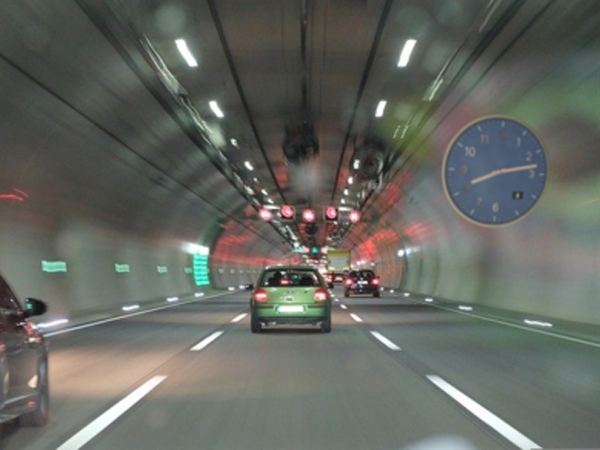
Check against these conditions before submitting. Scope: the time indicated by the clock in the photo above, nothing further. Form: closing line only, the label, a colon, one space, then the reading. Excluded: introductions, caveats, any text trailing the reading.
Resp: 8:13
